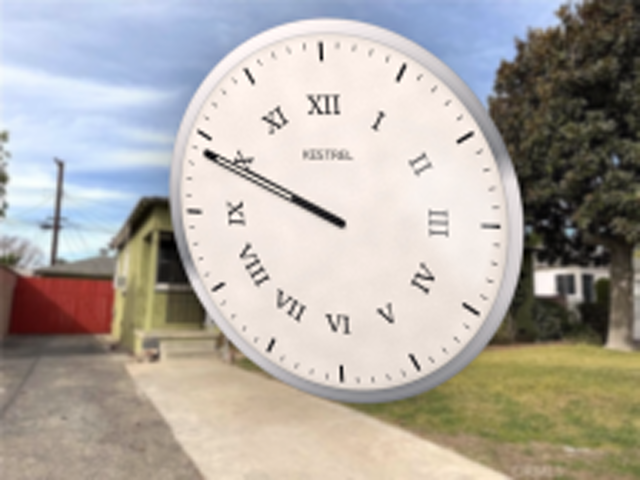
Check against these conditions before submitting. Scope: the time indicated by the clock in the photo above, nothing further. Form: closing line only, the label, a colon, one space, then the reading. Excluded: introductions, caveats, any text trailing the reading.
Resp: 9:49
